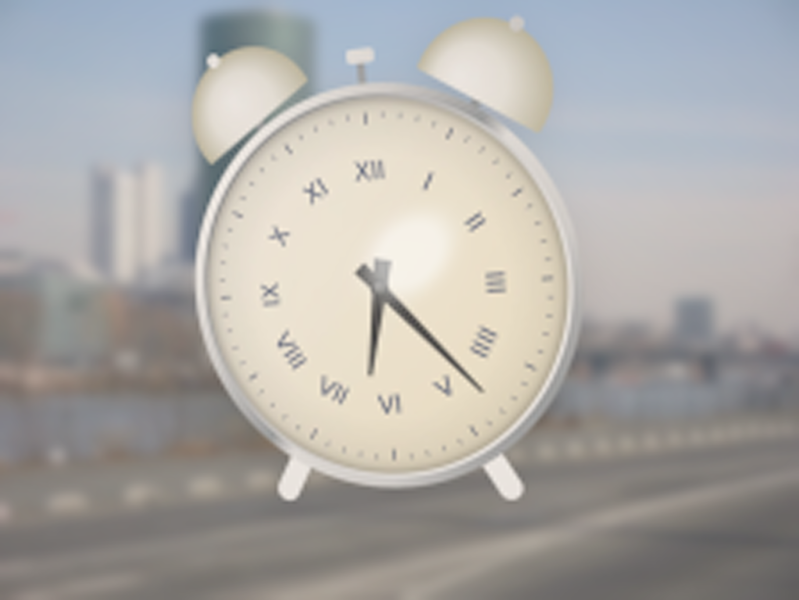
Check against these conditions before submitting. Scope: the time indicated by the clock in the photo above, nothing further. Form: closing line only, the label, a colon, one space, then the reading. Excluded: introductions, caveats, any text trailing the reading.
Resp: 6:23
